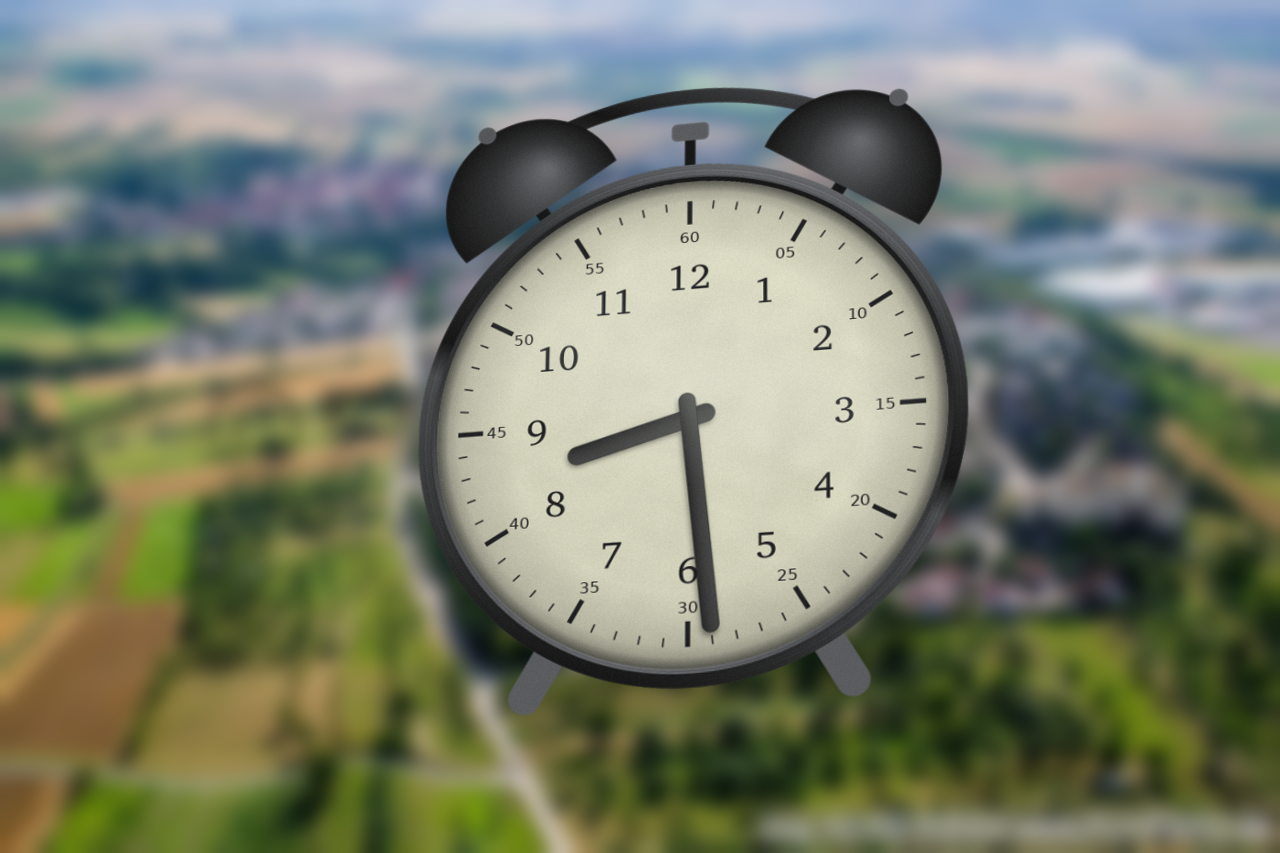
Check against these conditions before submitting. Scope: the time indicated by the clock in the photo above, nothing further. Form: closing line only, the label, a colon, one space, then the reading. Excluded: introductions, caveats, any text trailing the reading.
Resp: 8:29
